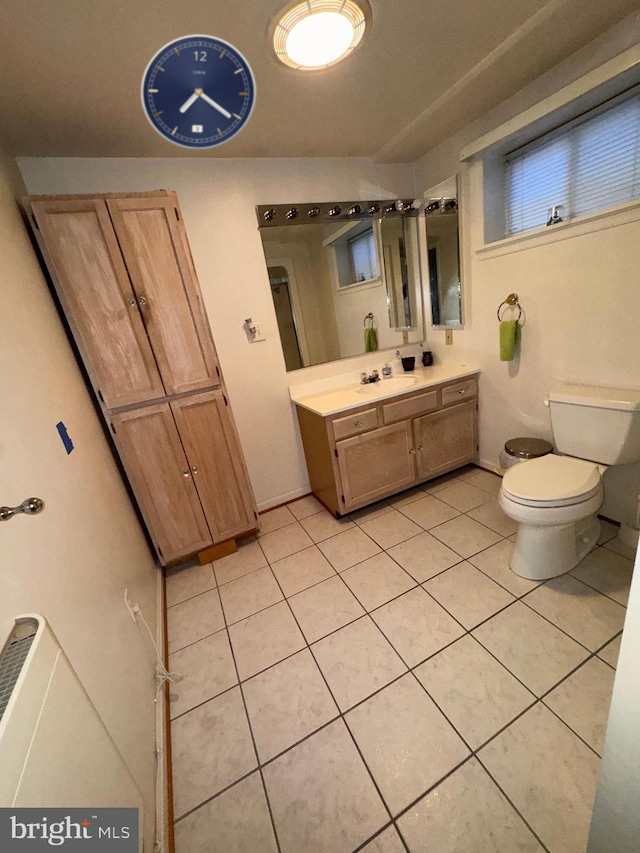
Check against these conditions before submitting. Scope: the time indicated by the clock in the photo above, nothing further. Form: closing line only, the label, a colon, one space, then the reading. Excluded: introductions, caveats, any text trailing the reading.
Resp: 7:21
